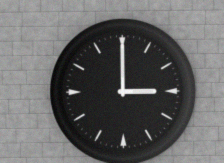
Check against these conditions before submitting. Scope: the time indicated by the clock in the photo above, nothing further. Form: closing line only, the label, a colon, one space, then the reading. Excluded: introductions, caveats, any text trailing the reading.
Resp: 3:00
